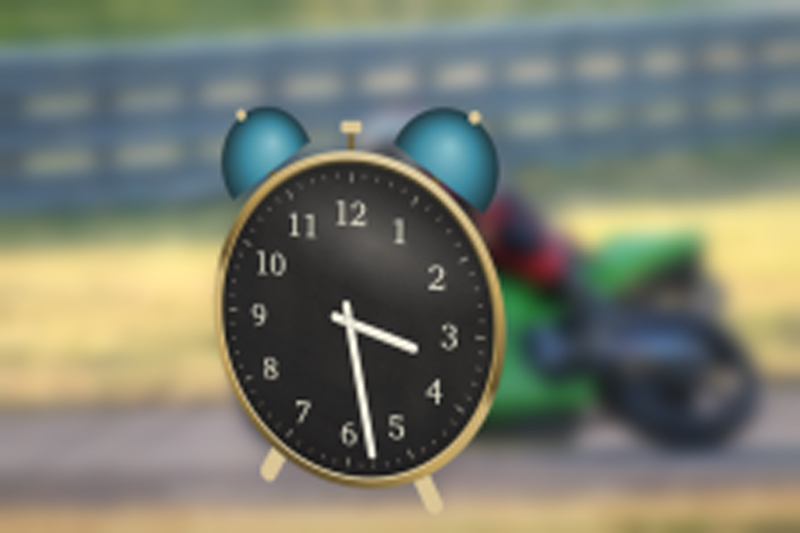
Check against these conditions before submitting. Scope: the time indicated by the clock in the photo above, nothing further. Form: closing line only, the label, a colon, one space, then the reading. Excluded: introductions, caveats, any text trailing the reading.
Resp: 3:28
